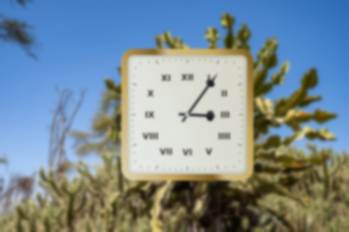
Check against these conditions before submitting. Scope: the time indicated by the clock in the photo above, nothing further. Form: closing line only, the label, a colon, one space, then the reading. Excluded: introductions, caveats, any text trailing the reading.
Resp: 3:06
